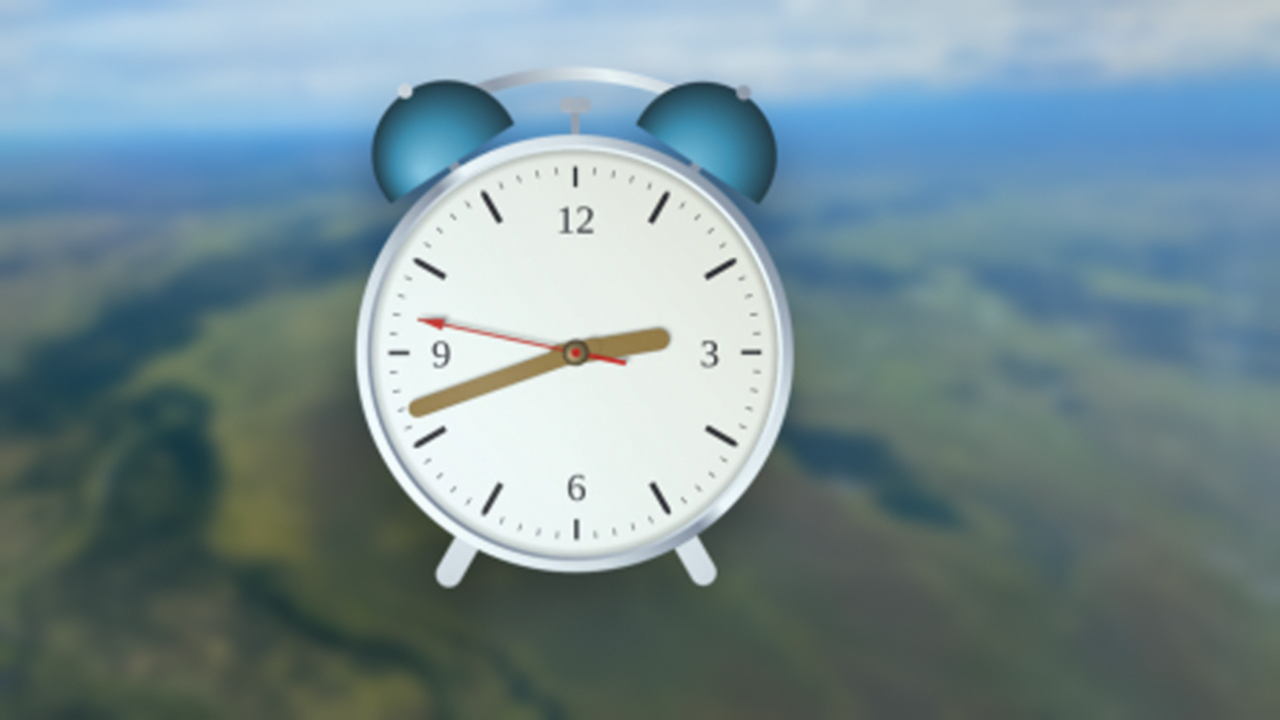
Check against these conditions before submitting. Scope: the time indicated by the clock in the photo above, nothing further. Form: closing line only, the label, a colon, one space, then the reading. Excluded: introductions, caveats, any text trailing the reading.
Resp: 2:41:47
